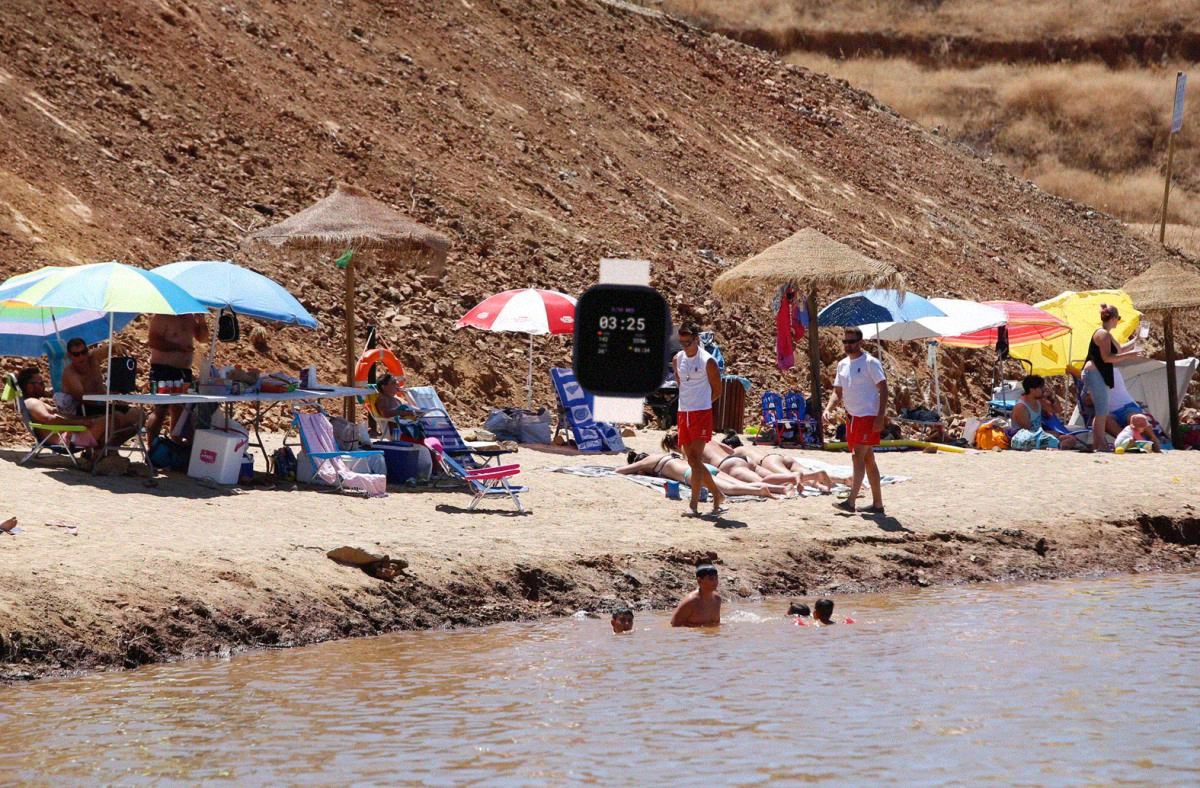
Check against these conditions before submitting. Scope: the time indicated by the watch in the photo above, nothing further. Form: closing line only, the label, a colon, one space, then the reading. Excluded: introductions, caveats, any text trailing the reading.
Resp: 3:25
